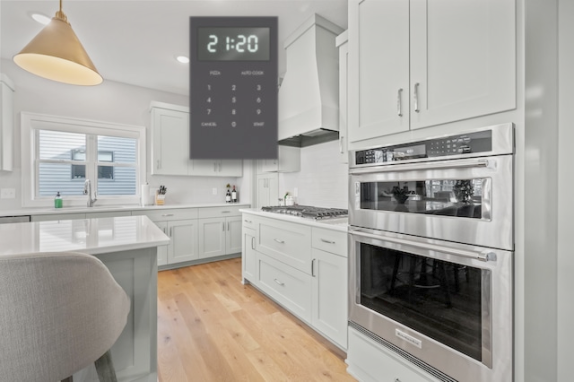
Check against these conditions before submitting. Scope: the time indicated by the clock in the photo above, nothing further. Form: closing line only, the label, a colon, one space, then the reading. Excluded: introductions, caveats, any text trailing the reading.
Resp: 21:20
